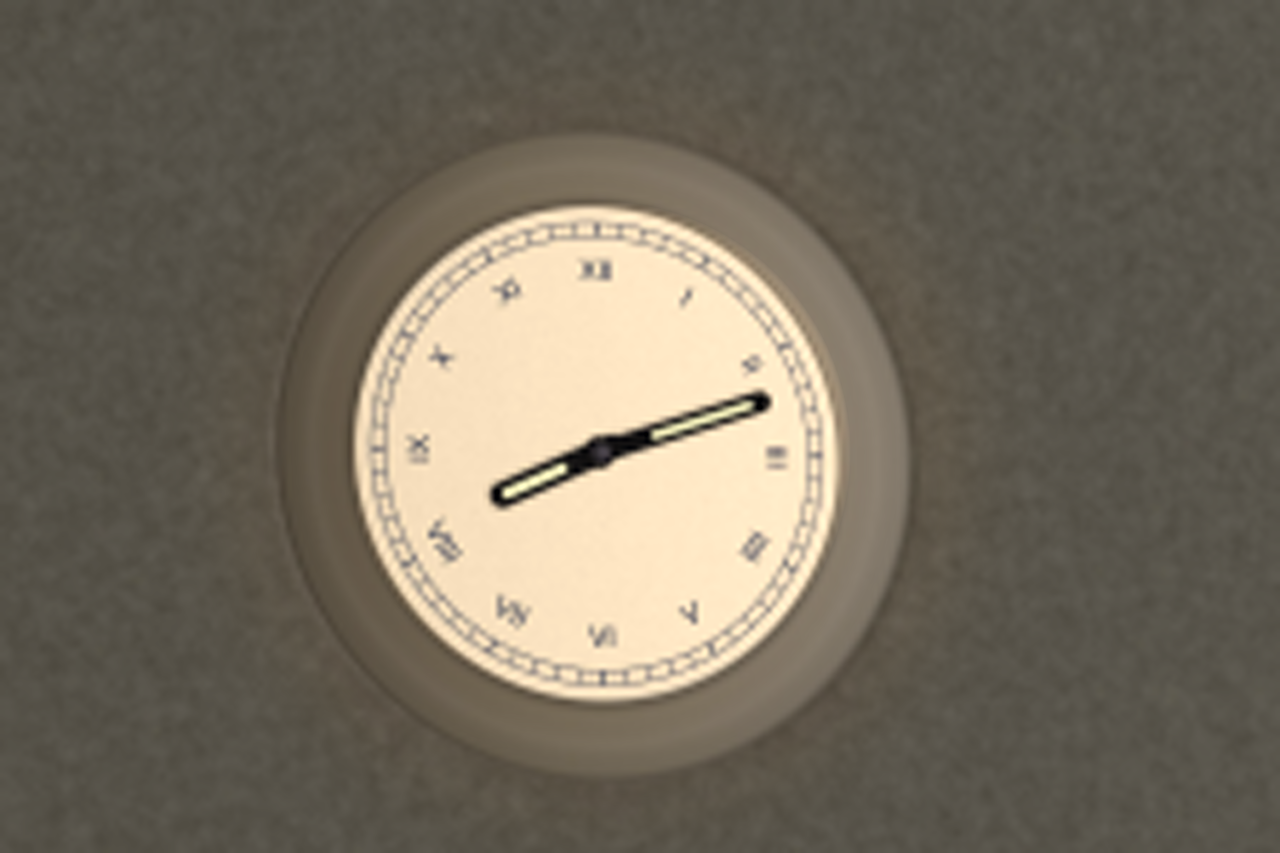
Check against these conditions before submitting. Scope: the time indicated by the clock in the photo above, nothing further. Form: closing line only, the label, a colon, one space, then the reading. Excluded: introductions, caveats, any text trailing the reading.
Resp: 8:12
